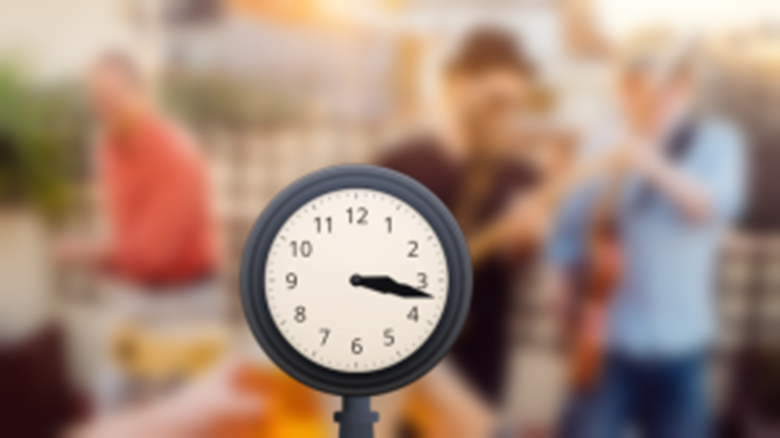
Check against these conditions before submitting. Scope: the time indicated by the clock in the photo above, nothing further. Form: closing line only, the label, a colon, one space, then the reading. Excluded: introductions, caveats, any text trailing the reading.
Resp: 3:17
